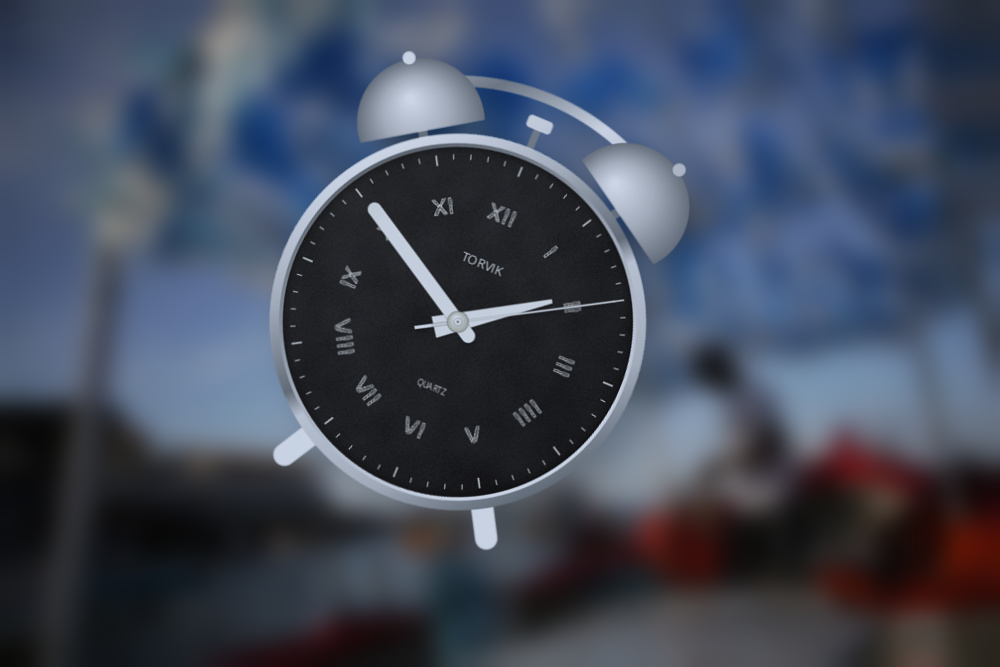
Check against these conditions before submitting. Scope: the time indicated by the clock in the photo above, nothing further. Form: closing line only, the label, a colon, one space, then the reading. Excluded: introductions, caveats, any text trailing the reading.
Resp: 1:50:10
